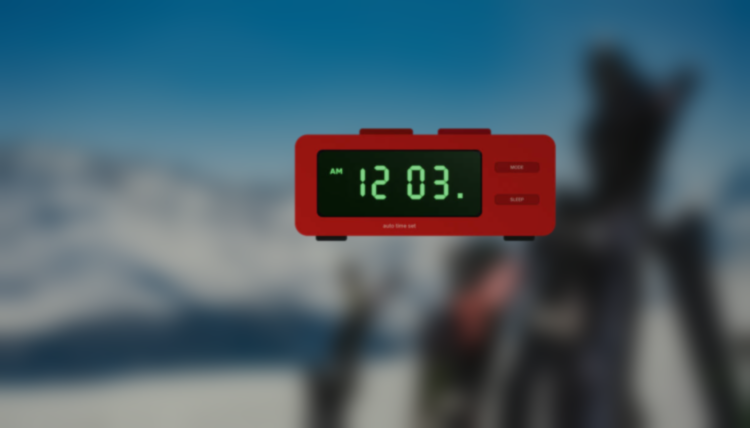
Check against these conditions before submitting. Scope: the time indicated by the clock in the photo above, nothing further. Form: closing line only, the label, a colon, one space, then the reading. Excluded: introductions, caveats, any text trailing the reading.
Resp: 12:03
